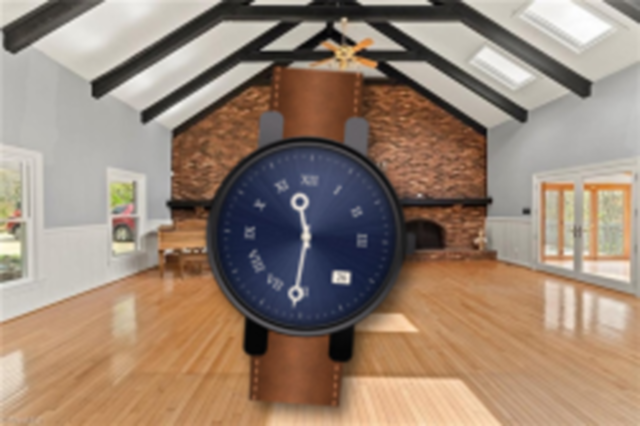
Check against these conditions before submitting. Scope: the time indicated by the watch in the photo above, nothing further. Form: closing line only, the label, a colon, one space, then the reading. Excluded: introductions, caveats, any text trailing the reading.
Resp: 11:31
